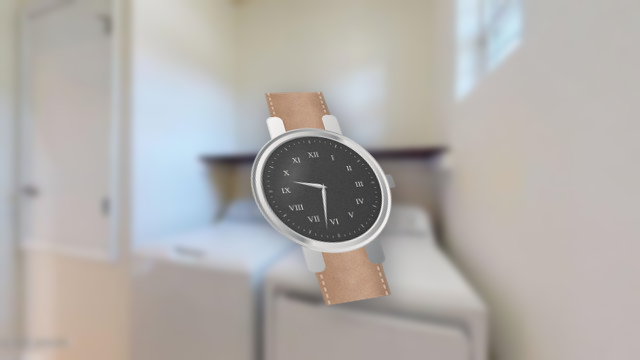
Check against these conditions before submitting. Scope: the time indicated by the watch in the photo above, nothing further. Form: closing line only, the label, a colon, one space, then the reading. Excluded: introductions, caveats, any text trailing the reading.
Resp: 9:32
